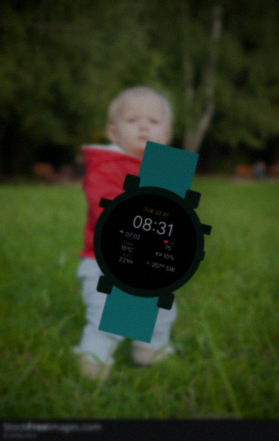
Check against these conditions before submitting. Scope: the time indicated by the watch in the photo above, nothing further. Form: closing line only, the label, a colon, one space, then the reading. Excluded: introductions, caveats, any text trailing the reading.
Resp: 8:31
